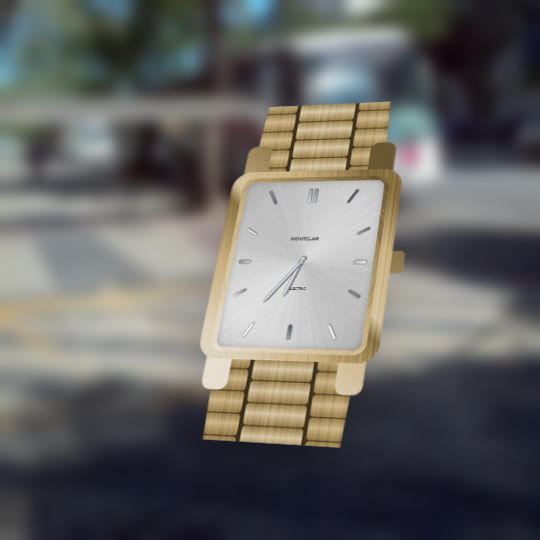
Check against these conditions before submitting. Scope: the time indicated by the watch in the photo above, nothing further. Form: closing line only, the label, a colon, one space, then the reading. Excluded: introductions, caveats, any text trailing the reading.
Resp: 6:36
